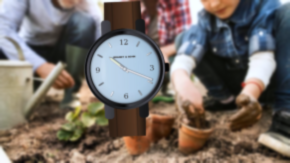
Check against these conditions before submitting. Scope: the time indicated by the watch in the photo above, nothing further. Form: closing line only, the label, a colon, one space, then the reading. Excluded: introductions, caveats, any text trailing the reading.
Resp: 10:19
